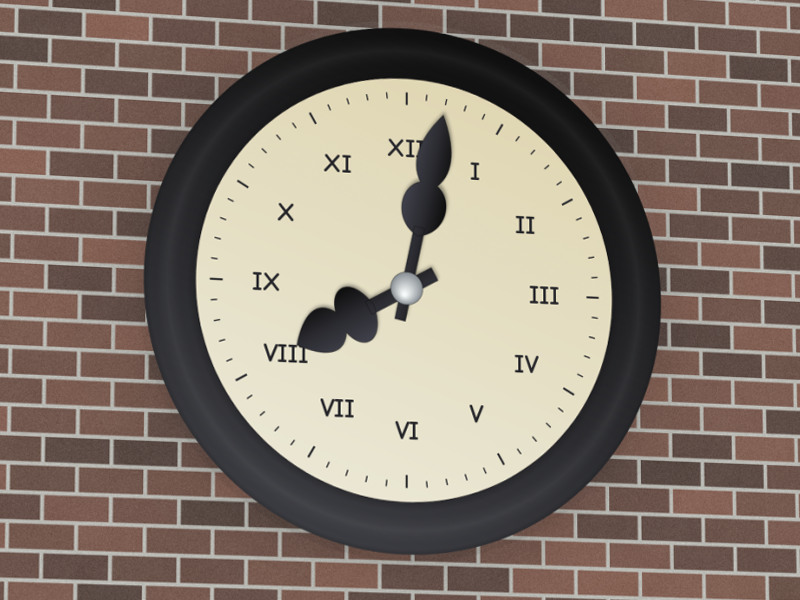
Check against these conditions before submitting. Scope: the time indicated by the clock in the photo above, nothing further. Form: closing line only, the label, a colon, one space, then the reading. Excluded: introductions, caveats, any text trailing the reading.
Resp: 8:02
